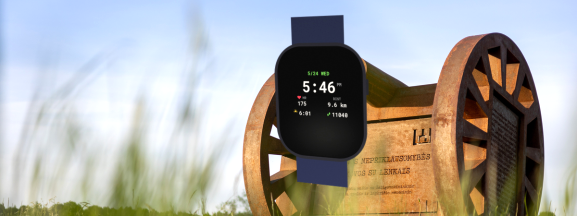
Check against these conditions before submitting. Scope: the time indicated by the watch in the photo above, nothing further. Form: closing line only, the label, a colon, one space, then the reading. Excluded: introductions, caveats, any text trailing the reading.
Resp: 5:46
